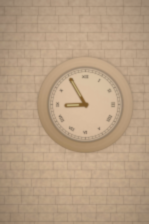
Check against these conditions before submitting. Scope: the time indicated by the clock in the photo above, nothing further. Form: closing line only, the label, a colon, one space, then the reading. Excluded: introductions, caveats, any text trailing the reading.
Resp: 8:55
